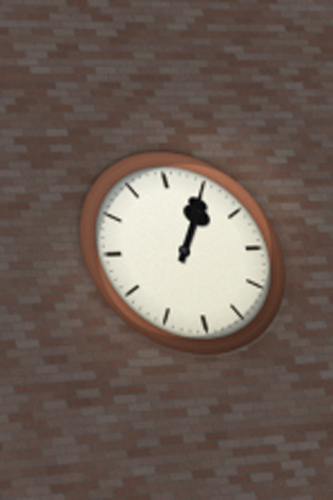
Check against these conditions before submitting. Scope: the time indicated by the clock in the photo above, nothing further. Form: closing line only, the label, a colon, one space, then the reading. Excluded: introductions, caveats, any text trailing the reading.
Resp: 1:05
